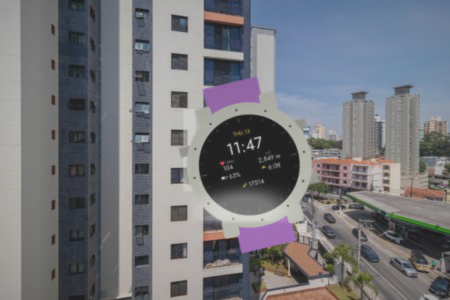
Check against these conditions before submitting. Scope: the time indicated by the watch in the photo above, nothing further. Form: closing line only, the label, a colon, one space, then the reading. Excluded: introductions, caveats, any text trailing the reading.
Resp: 11:47
